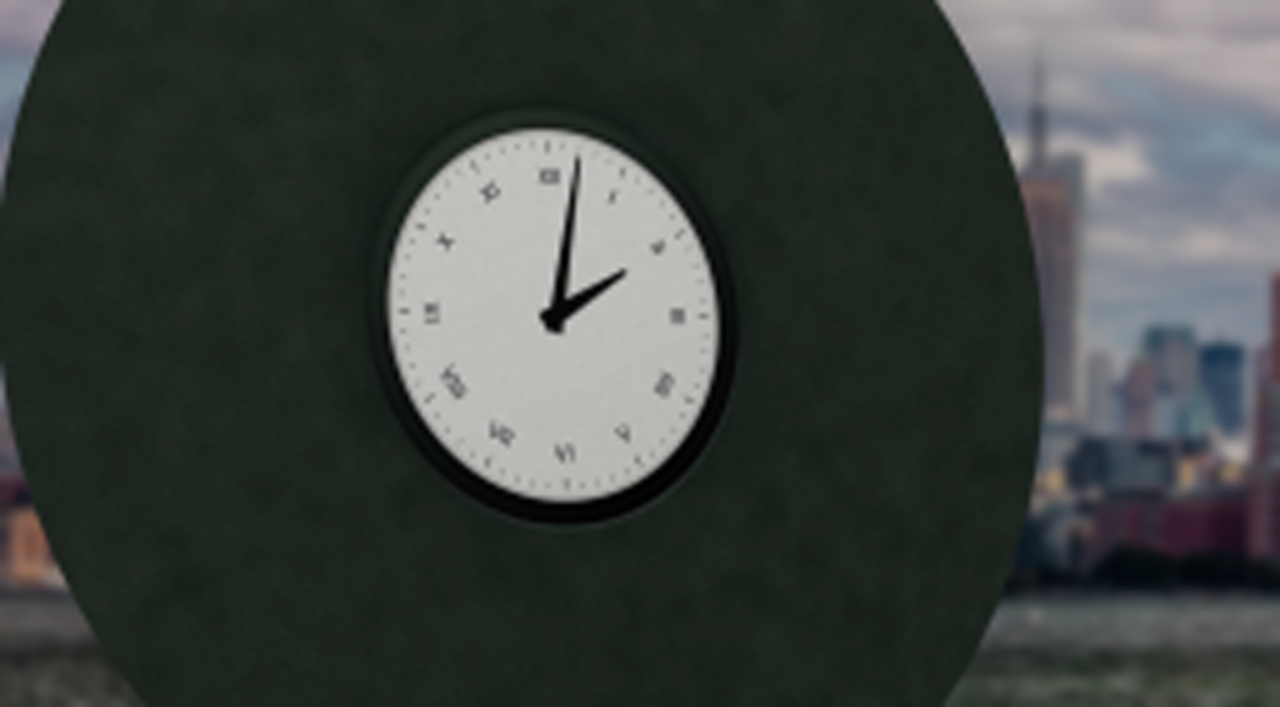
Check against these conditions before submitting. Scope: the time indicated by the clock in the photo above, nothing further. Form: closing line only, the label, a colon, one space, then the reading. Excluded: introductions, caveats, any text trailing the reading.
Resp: 2:02
